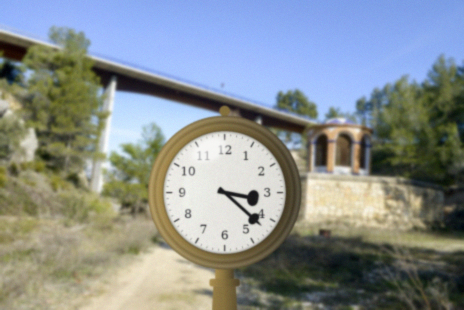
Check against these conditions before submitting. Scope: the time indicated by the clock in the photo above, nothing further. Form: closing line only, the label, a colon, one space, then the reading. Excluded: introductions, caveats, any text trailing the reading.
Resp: 3:22
